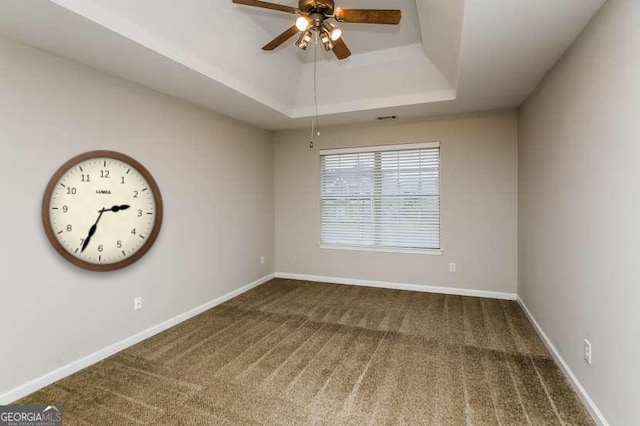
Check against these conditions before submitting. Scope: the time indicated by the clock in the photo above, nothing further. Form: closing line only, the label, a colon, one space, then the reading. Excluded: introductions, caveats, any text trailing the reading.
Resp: 2:34
